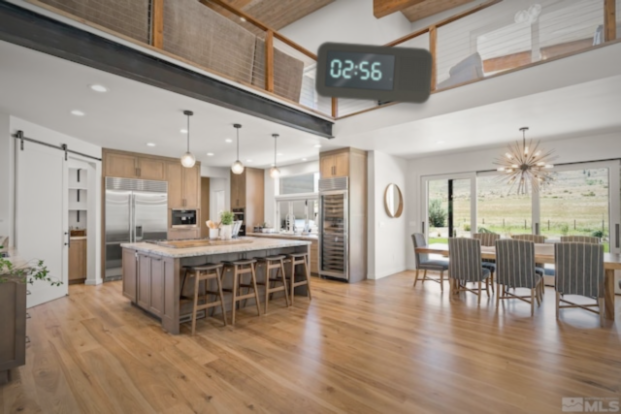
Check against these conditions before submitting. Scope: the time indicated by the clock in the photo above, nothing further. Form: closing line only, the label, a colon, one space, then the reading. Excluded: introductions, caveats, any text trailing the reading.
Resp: 2:56
